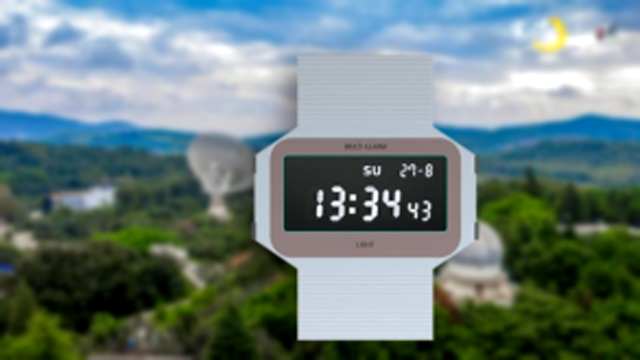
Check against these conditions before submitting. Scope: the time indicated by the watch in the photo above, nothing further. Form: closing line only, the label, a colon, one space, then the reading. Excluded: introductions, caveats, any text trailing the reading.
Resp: 13:34:43
